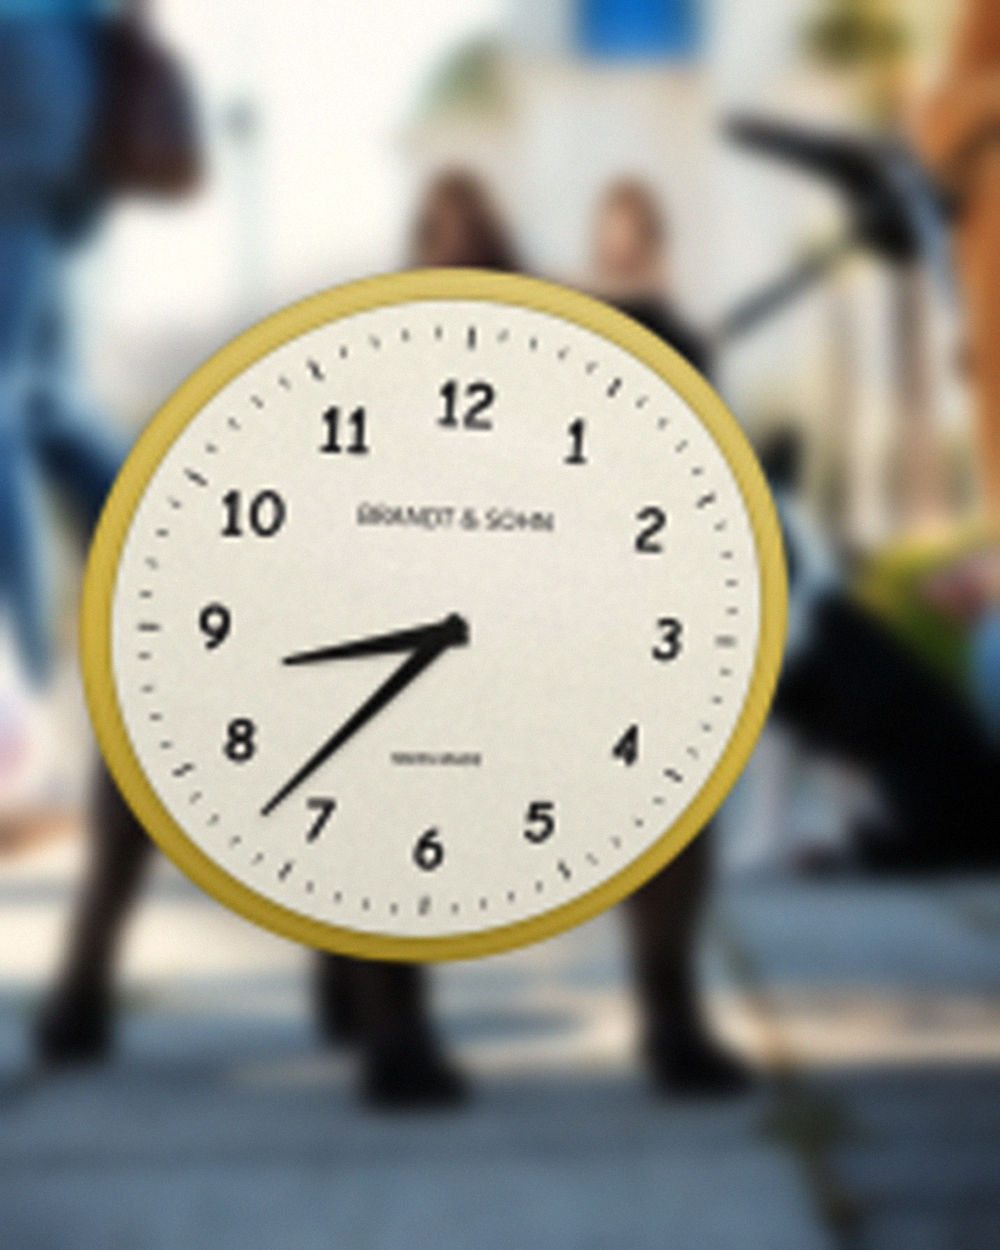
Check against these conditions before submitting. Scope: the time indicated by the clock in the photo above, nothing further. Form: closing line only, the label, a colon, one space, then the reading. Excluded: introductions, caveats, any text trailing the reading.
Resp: 8:37
